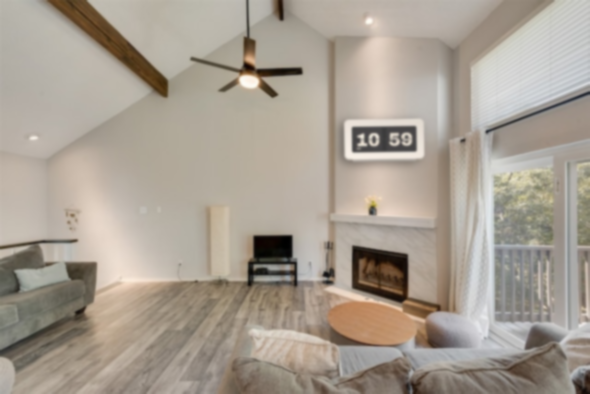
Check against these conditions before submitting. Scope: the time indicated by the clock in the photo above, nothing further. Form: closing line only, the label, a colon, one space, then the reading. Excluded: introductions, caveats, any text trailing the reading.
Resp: 10:59
